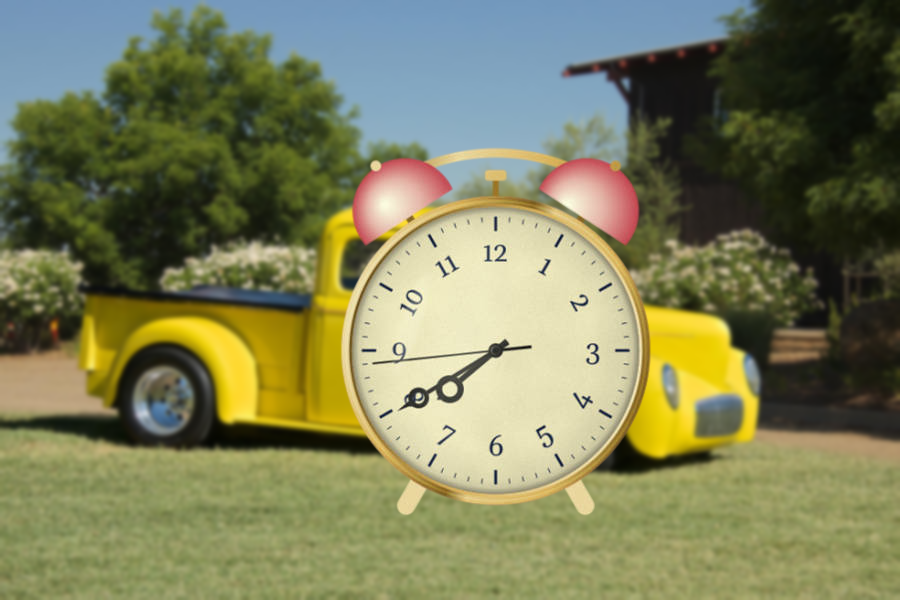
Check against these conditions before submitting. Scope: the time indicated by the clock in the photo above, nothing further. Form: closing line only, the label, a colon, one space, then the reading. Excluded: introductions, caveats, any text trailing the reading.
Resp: 7:39:44
